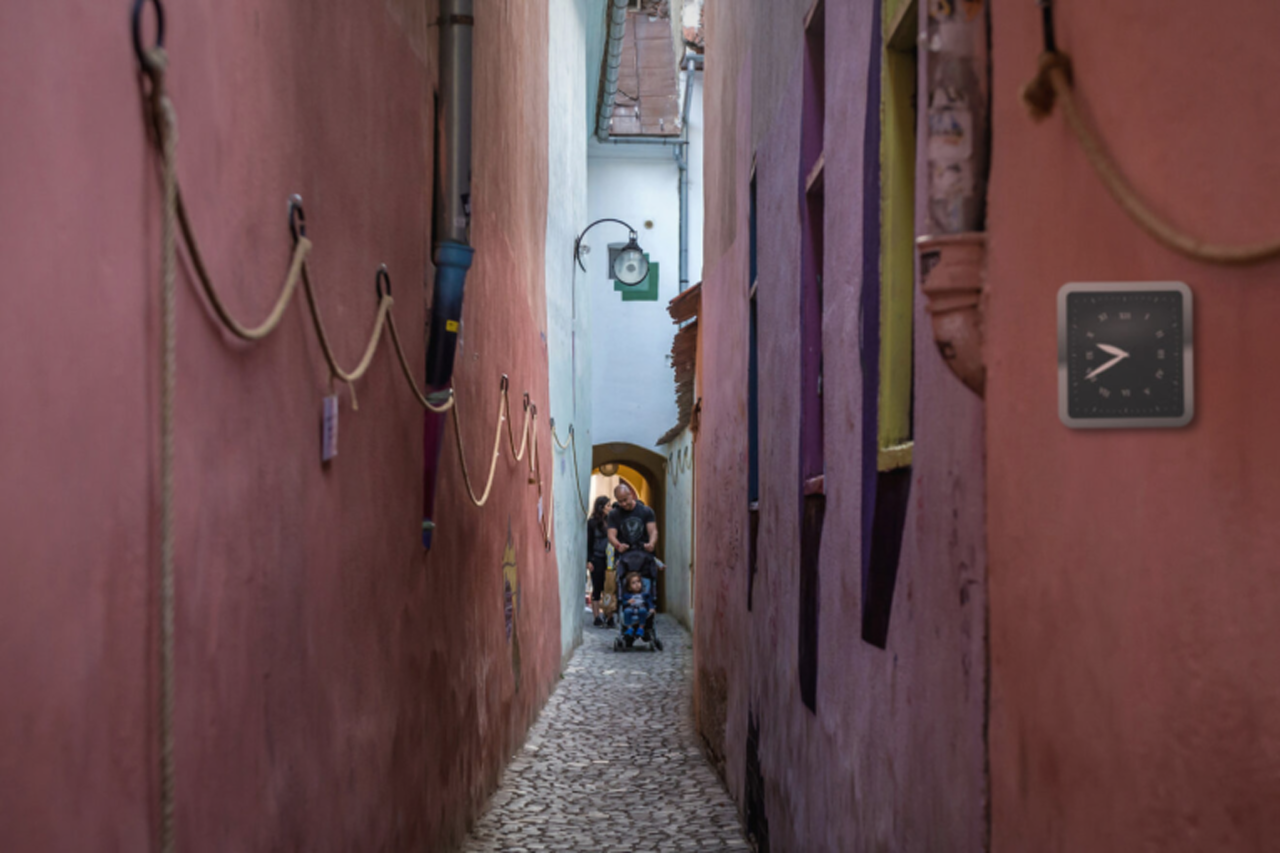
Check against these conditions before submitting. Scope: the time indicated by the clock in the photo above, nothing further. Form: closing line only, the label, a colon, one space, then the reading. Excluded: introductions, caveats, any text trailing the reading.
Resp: 9:40
